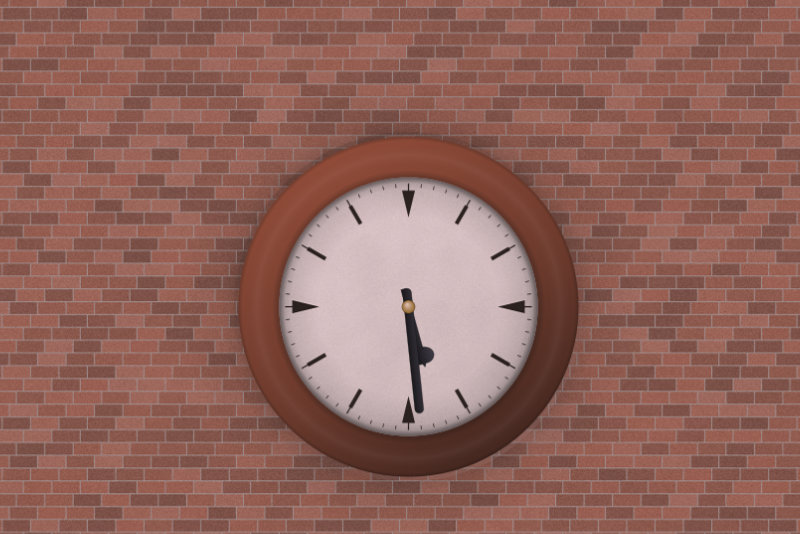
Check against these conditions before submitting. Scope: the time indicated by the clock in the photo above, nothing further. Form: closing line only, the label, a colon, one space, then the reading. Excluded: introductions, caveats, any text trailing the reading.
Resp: 5:29
